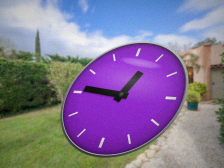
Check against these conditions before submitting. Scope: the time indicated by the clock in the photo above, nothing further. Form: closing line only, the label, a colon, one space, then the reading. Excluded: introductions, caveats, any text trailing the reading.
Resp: 12:46
